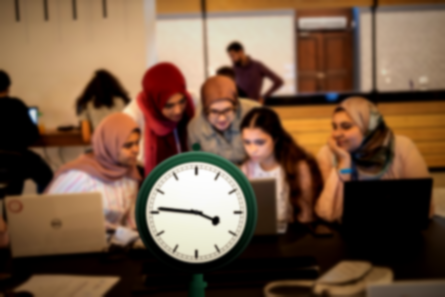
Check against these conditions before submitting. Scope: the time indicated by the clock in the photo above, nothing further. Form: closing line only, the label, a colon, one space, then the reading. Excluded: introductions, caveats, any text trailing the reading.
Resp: 3:46
